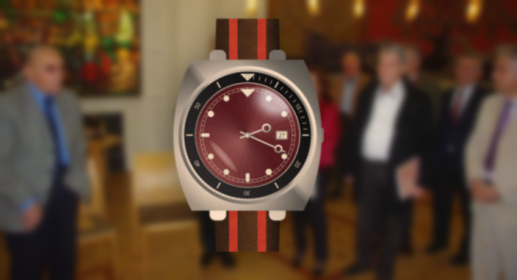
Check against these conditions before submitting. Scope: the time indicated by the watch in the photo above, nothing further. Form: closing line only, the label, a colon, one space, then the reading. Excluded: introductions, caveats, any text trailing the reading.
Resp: 2:19
